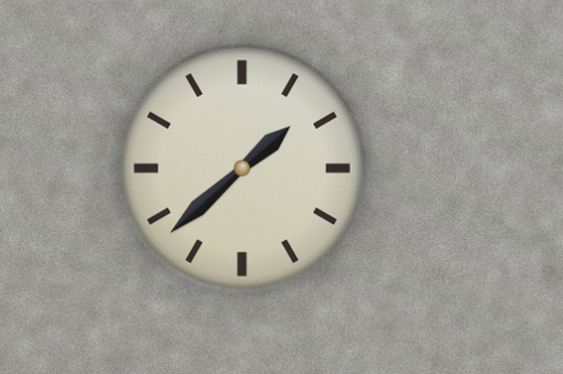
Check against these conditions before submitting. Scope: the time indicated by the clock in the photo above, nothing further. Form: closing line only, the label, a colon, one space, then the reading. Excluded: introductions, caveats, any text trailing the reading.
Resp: 1:38
